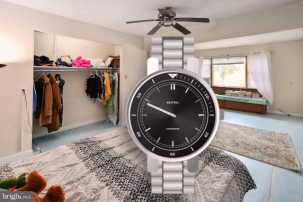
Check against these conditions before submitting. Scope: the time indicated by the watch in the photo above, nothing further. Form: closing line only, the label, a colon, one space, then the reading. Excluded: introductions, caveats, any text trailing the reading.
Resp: 9:49
